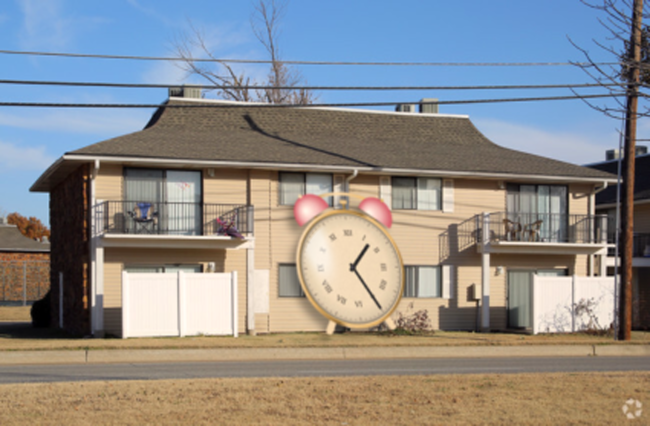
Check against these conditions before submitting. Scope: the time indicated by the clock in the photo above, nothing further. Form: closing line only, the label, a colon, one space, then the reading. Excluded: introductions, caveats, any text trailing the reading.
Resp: 1:25
